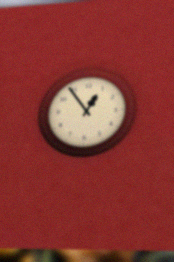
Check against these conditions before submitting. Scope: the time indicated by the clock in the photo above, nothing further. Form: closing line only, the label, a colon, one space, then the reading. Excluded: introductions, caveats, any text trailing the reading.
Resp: 12:54
